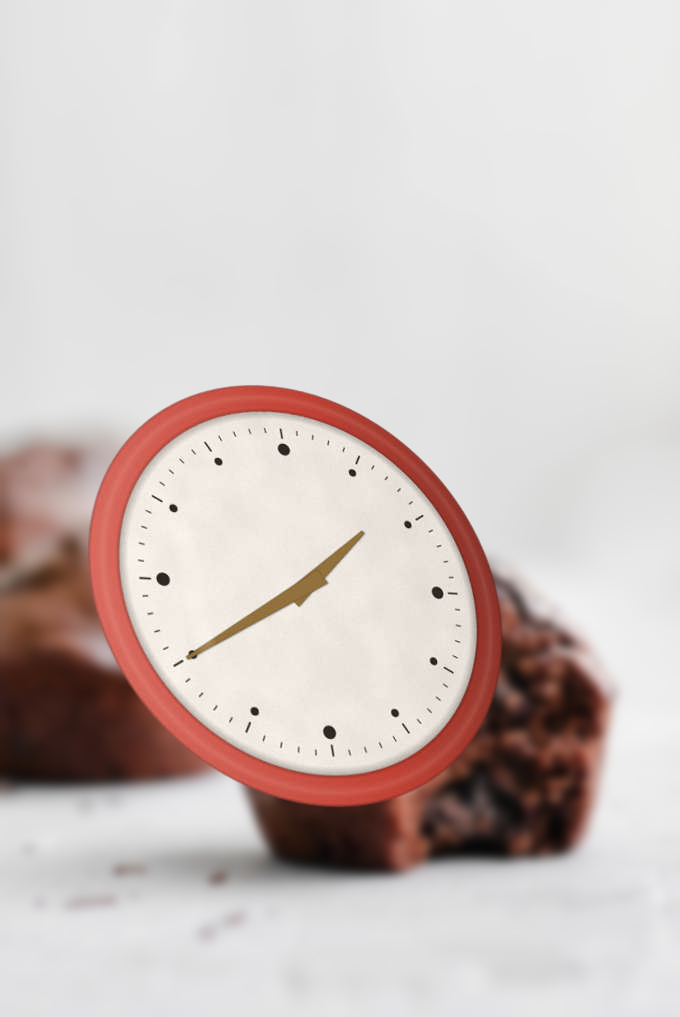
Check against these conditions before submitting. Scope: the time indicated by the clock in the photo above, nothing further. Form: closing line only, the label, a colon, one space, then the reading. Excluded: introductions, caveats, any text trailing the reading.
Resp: 1:40
